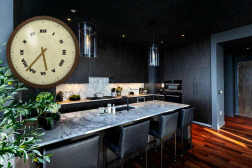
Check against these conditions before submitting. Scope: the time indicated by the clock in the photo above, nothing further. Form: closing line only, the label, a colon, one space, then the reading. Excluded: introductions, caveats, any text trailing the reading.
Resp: 5:37
